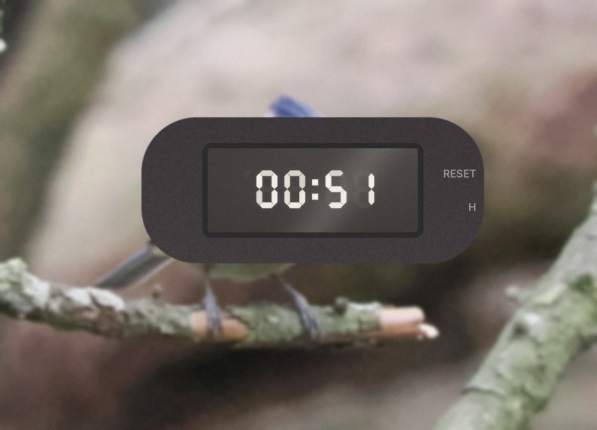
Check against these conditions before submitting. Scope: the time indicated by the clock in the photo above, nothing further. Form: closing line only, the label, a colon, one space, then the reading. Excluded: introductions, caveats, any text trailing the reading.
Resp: 0:51
